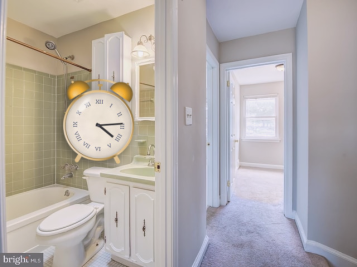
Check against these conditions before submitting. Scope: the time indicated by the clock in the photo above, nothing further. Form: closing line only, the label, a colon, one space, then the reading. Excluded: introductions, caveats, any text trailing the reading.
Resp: 4:14
